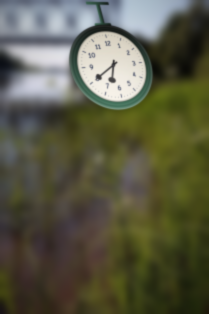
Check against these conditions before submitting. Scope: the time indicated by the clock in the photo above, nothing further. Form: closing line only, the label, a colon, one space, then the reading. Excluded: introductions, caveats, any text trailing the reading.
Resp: 6:40
